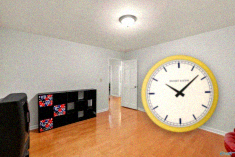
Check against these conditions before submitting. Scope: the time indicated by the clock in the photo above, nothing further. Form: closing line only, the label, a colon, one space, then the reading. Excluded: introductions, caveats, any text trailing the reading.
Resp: 10:08
